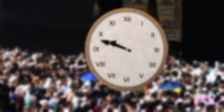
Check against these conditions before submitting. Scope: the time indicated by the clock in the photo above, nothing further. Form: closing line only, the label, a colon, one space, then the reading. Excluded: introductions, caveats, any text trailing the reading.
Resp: 9:48
